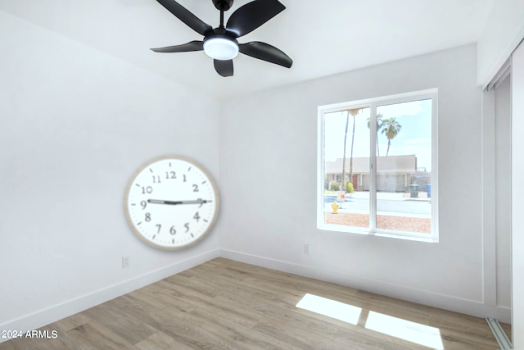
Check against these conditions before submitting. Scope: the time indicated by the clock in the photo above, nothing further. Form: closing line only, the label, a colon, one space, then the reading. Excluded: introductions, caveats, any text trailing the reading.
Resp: 9:15
